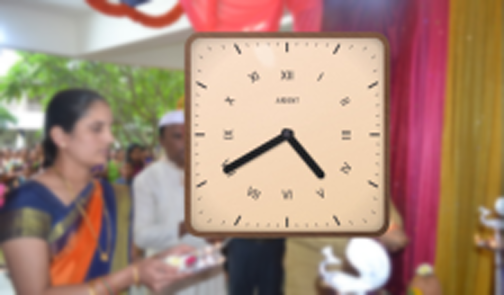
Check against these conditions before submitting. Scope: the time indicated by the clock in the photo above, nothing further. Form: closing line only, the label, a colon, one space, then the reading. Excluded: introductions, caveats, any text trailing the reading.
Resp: 4:40
